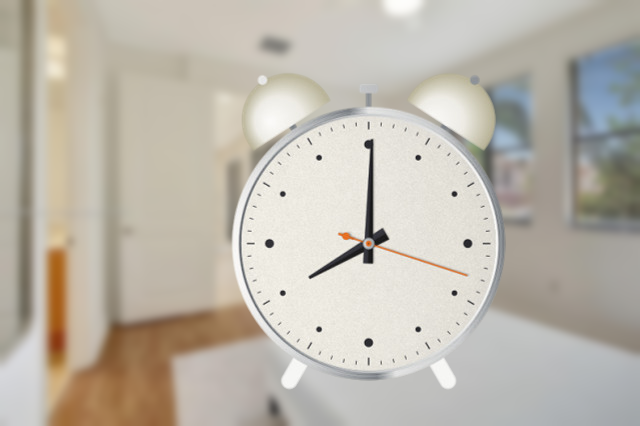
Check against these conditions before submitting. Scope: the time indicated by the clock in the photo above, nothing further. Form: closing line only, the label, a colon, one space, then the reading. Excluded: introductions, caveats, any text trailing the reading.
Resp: 8:00:18
